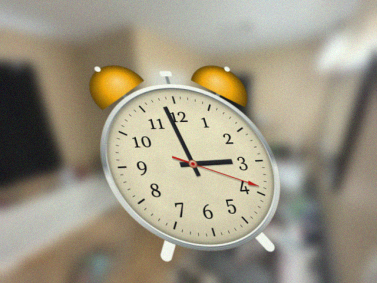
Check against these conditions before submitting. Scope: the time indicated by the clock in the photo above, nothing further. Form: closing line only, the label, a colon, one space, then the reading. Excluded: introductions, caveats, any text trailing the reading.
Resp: 2:58:19
